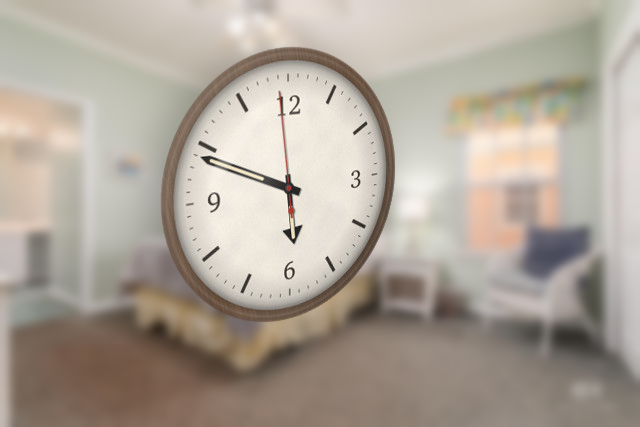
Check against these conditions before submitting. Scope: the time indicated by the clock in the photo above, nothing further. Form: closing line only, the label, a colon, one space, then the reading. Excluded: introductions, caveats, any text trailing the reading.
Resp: 5:48:59
